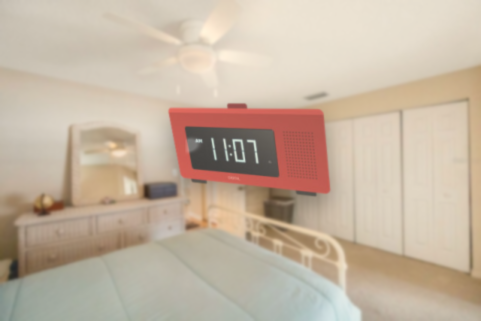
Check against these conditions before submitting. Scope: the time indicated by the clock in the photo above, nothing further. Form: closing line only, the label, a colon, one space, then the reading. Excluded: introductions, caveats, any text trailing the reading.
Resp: 11:07
